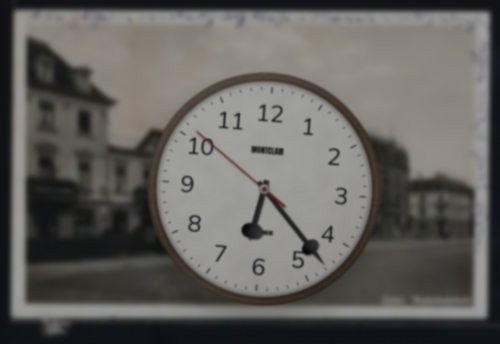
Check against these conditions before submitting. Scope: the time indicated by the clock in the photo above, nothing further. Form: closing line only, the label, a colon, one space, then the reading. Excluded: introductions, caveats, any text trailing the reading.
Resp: 6:22:51
